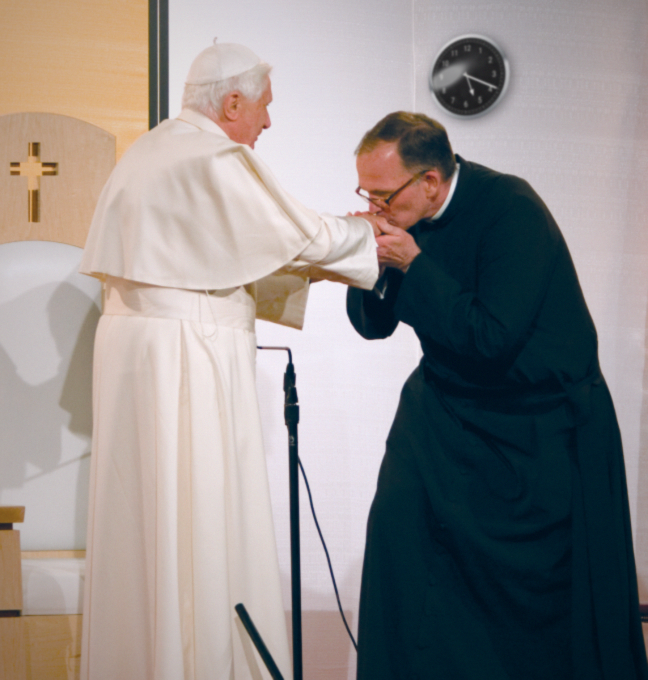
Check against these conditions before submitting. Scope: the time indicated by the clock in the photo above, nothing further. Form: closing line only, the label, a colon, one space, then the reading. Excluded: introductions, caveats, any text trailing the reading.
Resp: 5:19
